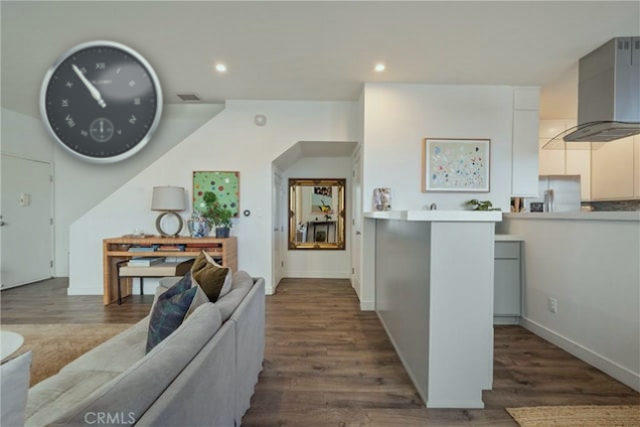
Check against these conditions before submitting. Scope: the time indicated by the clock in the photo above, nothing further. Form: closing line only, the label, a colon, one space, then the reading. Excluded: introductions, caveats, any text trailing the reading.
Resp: 10:54
